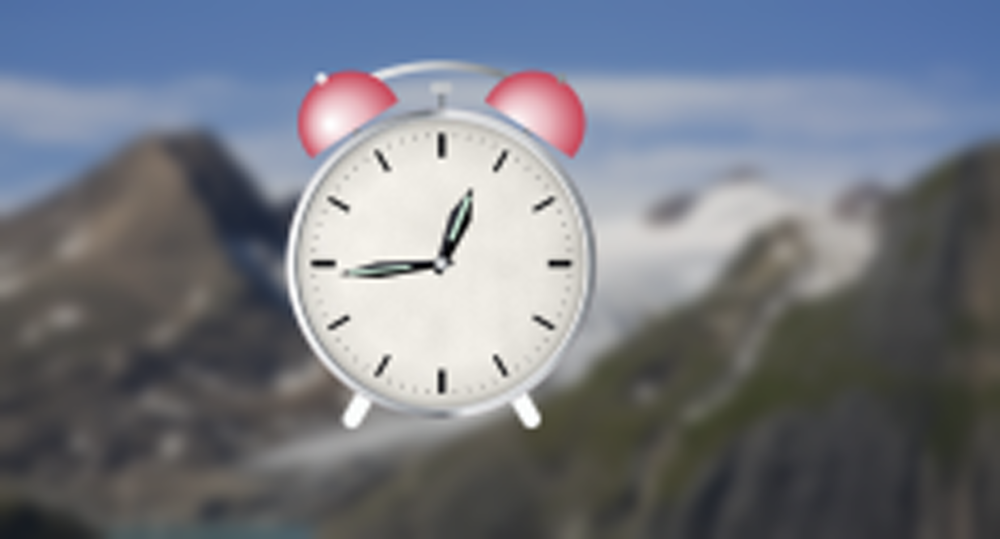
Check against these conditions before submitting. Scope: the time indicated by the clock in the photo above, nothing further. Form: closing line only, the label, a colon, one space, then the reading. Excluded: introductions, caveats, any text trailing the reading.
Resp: 12:44
